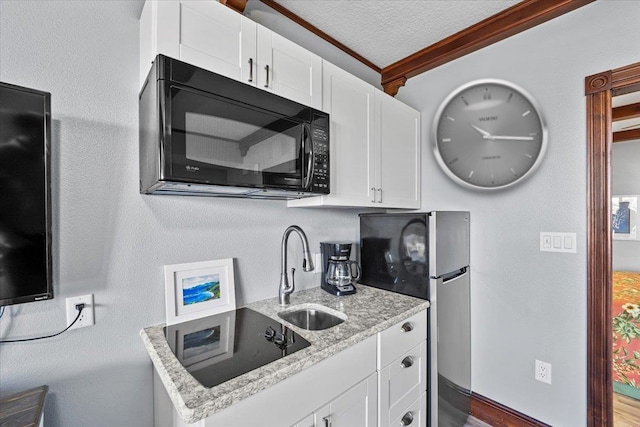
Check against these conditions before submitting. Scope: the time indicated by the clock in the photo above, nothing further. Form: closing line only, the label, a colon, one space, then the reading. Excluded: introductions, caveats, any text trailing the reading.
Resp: 10:16
